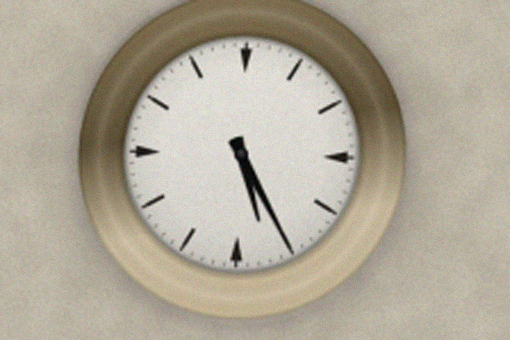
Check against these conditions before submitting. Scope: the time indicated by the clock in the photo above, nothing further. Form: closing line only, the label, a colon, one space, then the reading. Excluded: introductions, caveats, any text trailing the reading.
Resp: 5:25
